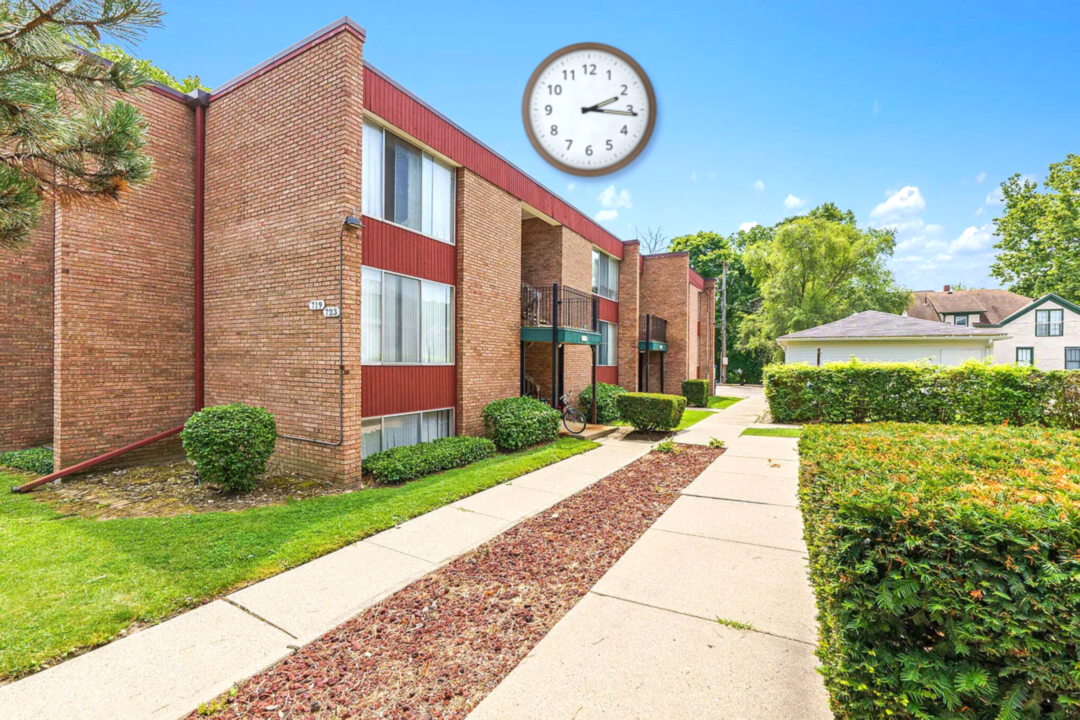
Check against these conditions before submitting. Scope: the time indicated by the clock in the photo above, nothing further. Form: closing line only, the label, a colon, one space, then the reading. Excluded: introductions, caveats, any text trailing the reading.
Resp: 2:16
